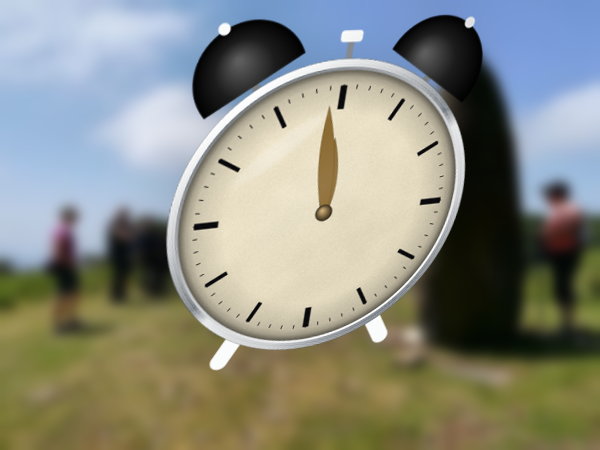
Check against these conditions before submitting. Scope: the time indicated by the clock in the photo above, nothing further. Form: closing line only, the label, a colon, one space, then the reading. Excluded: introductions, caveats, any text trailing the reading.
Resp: 11:59
